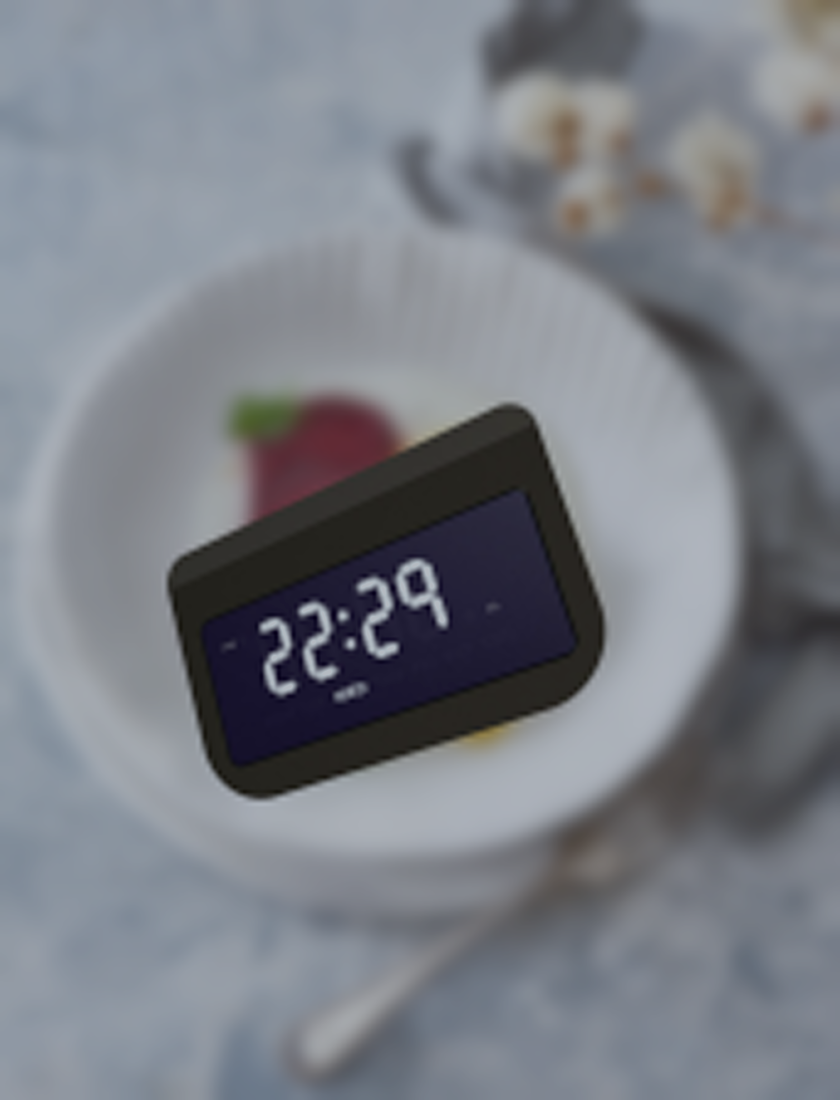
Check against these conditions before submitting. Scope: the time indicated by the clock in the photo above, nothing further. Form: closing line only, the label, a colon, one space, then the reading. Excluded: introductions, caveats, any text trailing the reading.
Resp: 22:29
